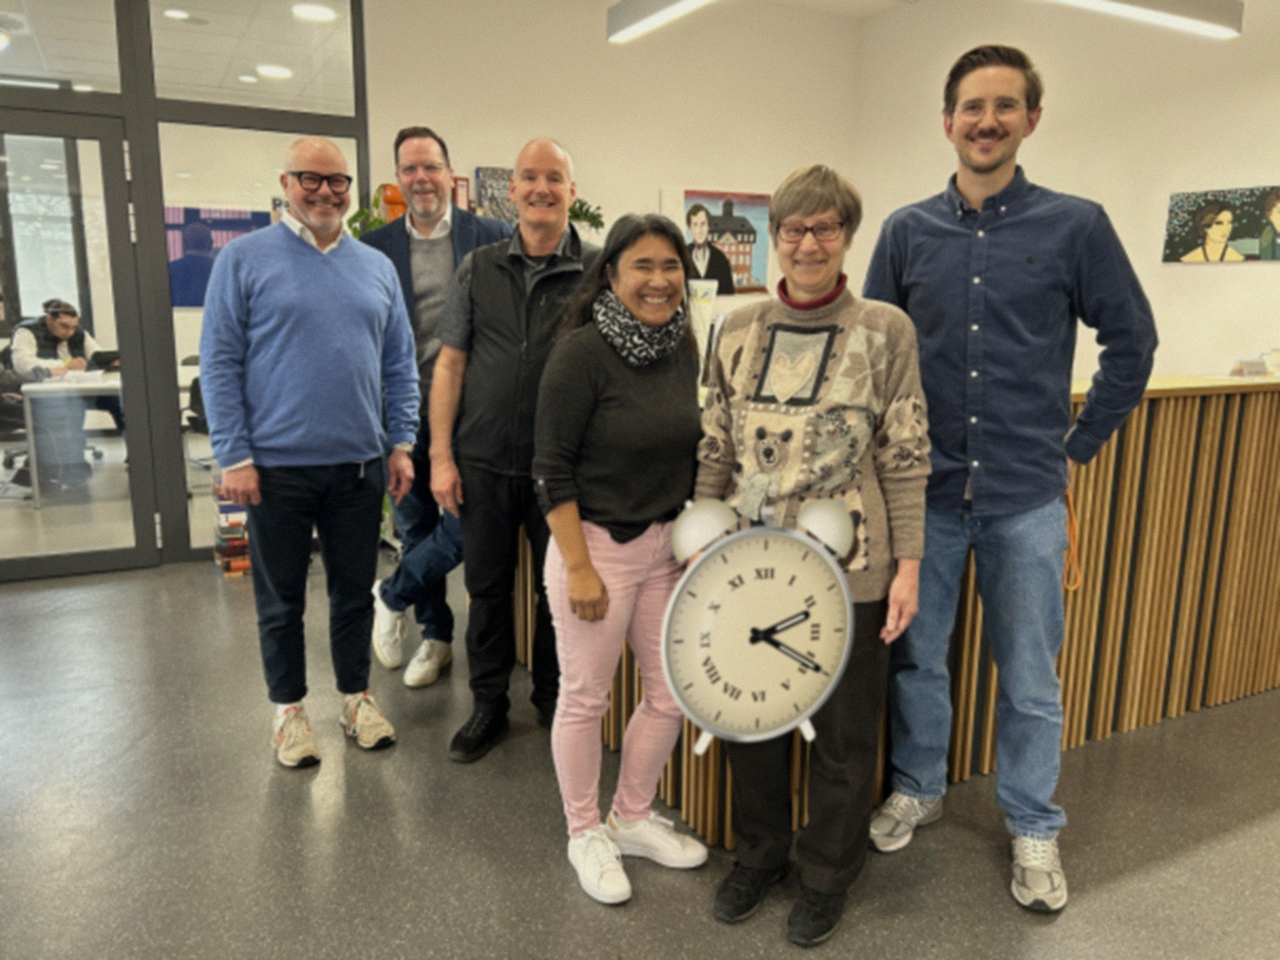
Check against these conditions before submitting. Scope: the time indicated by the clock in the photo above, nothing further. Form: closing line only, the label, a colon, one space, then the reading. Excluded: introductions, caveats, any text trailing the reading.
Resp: 2:20
